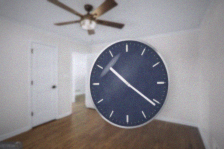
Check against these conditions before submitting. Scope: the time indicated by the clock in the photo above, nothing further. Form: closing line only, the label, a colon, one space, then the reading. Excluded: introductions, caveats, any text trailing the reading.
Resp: 10:21
